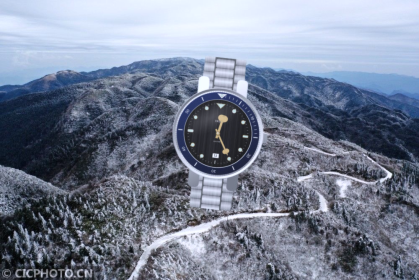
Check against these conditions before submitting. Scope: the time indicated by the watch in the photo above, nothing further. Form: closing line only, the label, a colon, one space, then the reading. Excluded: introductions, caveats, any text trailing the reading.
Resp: 12:25
